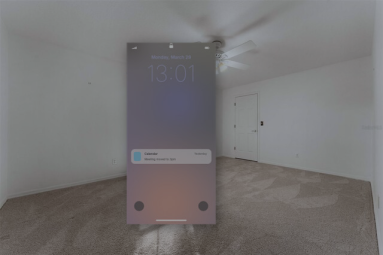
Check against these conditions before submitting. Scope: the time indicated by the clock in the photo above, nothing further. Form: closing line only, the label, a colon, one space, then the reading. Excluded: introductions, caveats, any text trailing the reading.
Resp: 13:01
